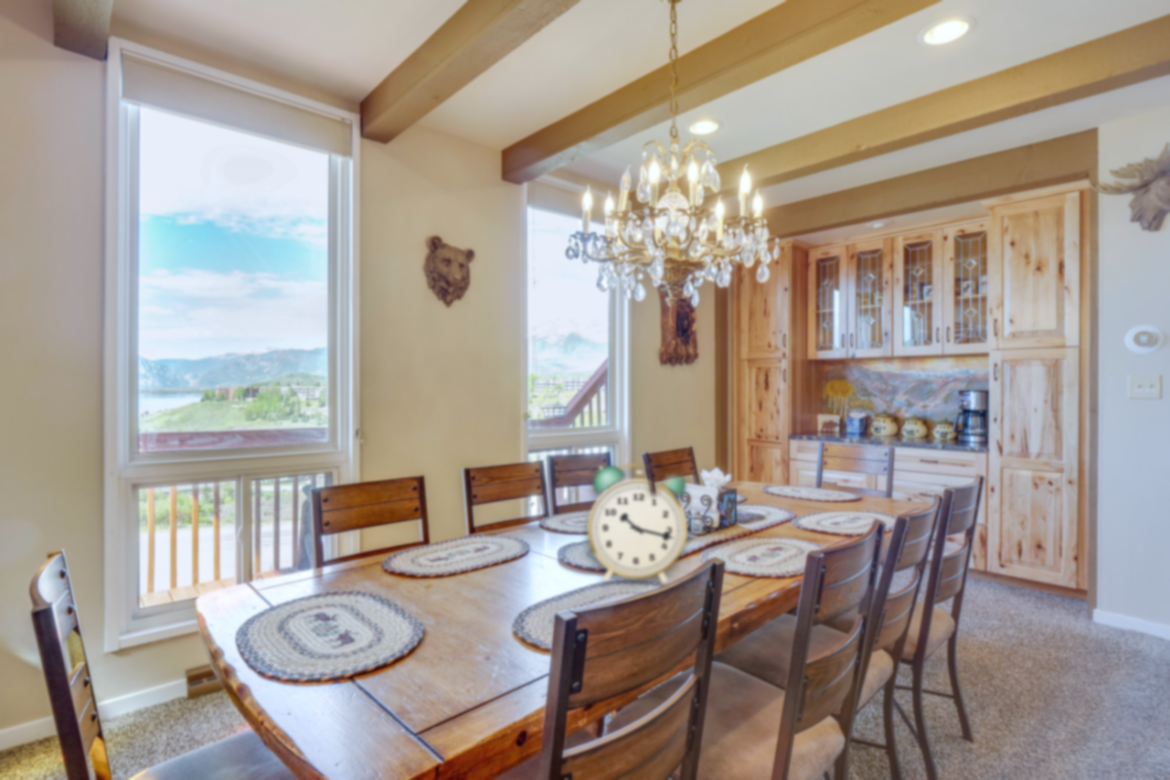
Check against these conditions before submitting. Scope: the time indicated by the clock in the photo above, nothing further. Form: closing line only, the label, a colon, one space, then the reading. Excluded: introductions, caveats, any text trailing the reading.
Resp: 10:17
